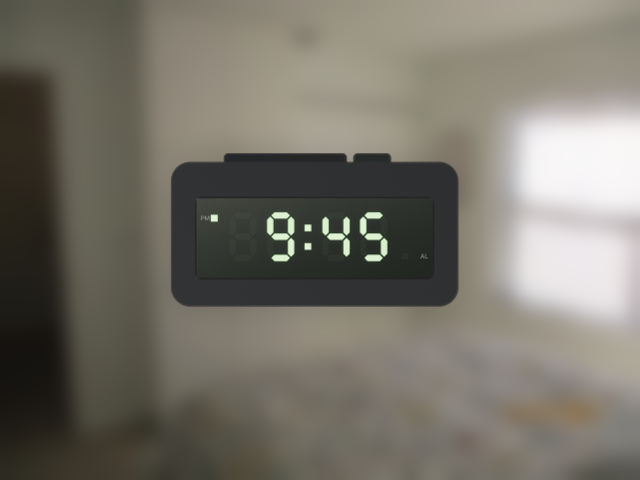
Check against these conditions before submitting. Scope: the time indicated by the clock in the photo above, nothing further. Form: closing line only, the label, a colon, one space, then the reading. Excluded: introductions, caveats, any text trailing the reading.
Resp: 9:45
